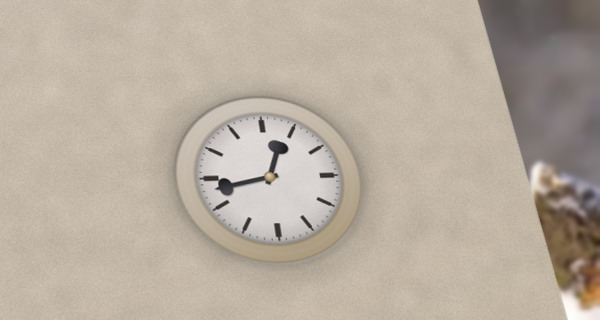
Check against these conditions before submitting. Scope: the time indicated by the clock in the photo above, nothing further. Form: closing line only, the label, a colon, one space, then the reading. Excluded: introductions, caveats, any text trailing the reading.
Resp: 12:43
